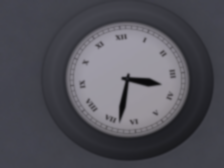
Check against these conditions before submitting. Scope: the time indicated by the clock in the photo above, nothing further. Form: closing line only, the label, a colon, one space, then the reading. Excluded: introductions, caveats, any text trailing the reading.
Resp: 3:33
